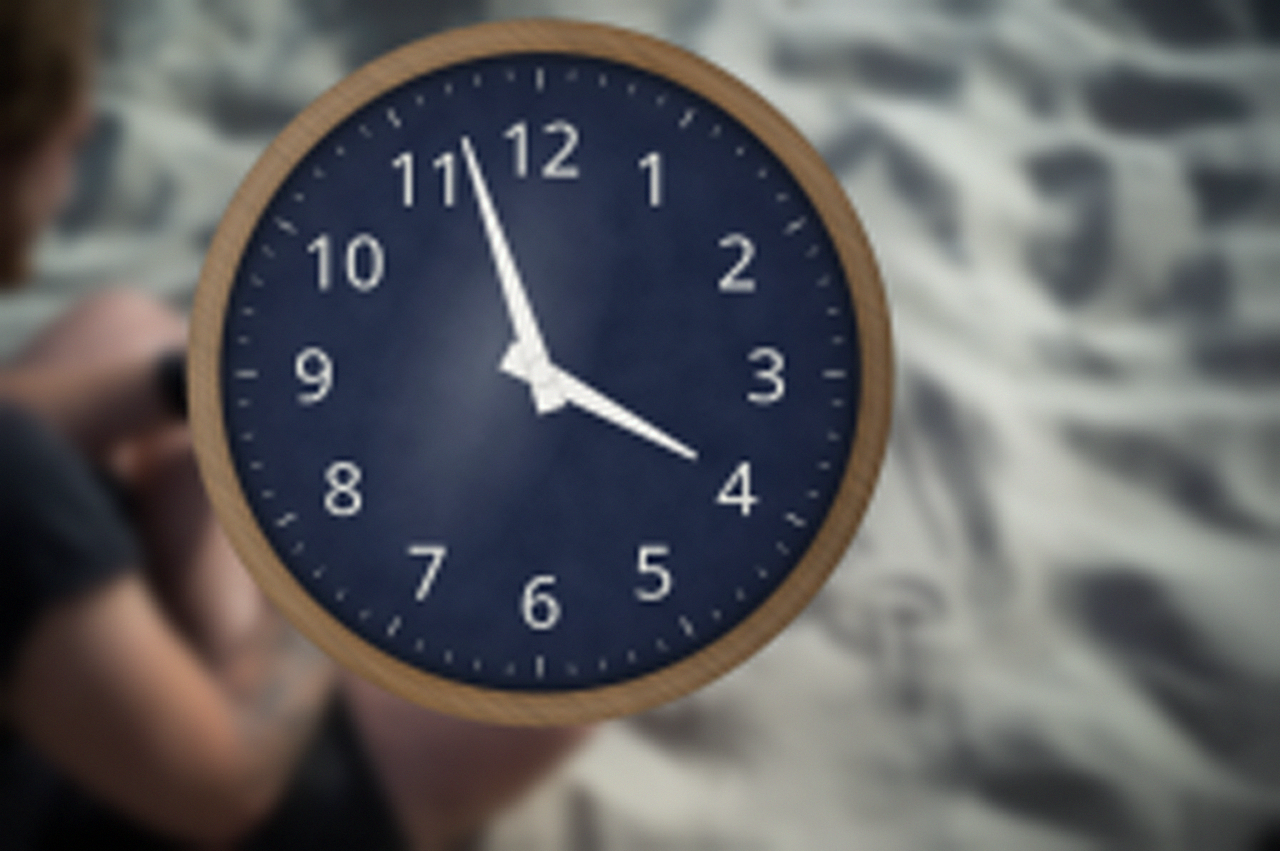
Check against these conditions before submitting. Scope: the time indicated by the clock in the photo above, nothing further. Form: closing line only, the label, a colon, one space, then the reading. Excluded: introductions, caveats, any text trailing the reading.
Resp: 3:57
